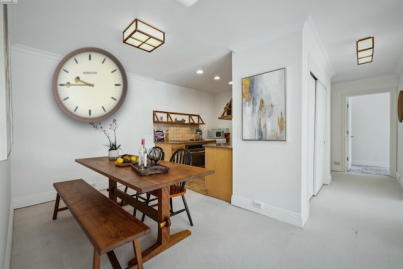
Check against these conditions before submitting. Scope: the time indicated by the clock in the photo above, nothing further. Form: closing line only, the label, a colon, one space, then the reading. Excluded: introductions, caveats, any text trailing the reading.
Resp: 9:45
